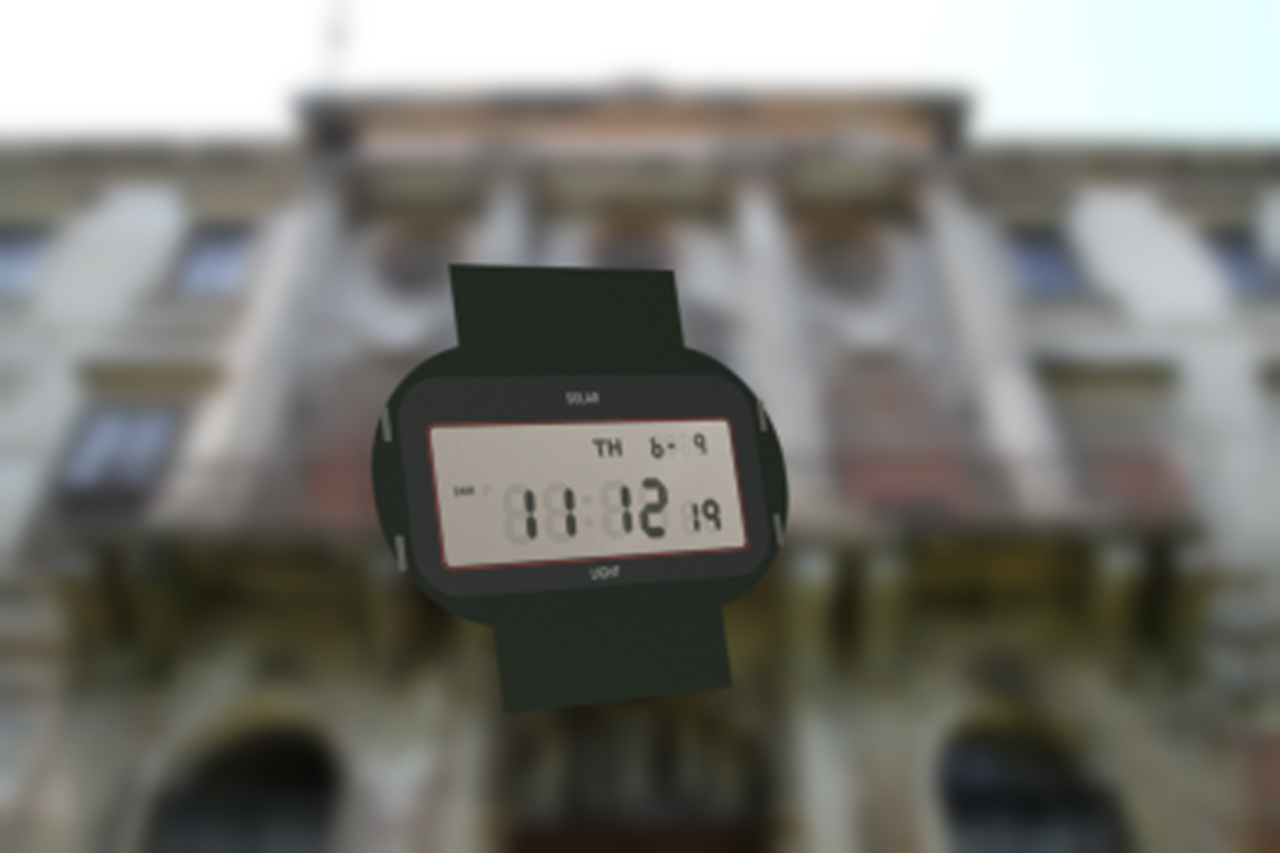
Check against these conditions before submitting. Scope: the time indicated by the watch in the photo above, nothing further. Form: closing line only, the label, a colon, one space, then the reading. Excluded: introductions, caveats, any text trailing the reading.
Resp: 11:12:19
